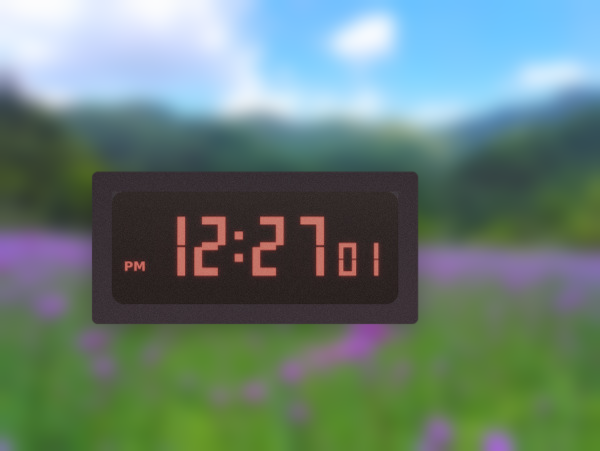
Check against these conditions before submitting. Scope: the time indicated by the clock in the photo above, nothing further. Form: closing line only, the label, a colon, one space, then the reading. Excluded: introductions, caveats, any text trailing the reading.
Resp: 12:27:01
